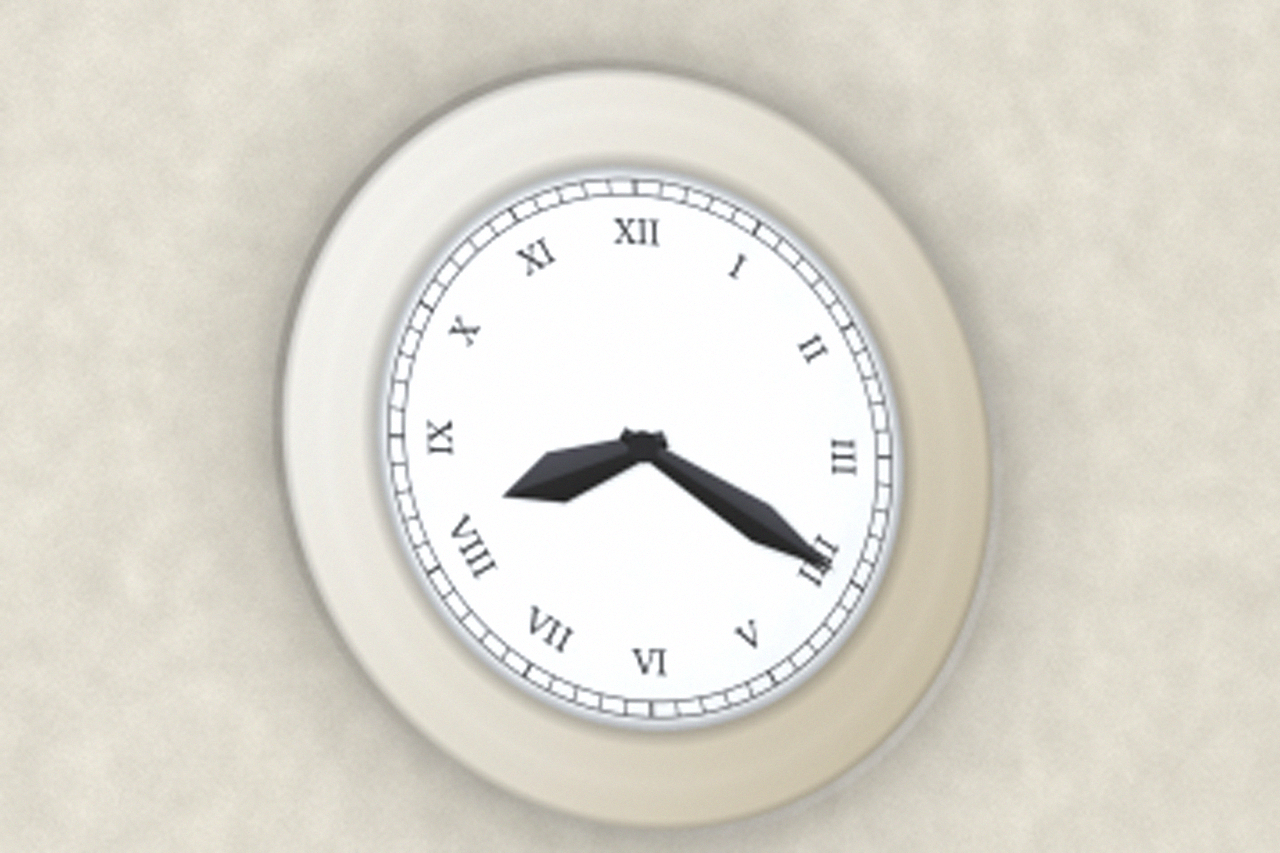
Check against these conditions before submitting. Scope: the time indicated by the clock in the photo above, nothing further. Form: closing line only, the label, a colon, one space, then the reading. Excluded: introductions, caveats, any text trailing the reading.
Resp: 8:20
